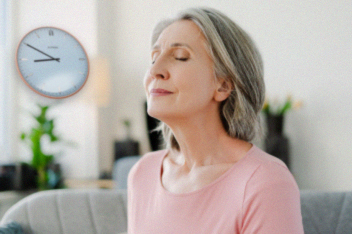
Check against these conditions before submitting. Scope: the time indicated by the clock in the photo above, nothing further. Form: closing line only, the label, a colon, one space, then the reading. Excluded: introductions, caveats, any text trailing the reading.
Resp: 8:50
